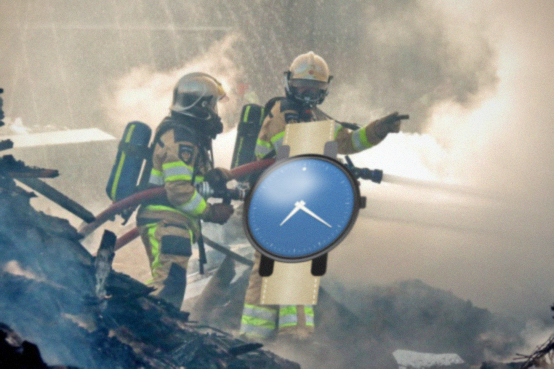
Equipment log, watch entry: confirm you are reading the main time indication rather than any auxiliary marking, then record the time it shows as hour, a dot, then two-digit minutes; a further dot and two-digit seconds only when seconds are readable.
7.21
